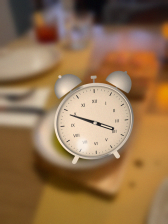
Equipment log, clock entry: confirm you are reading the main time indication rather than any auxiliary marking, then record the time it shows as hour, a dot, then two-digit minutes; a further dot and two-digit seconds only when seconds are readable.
3.49
